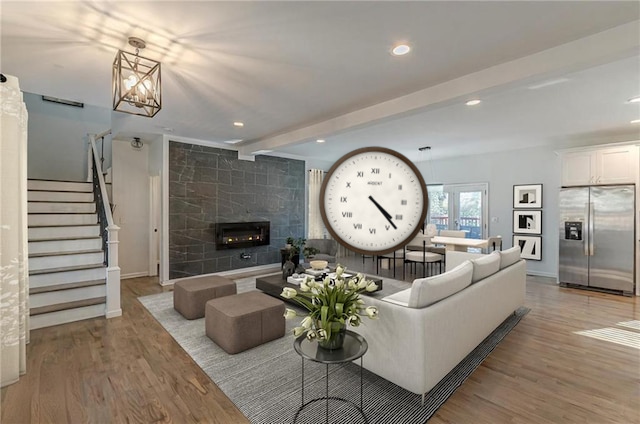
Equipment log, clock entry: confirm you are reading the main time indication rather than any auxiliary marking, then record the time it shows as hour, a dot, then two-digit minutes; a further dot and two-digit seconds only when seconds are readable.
4.23
